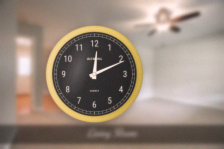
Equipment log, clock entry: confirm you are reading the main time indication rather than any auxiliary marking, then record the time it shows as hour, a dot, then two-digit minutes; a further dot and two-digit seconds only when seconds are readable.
12.11
